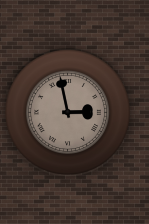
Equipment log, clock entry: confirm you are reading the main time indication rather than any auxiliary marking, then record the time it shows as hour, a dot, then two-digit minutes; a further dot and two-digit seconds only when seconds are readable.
2.58
